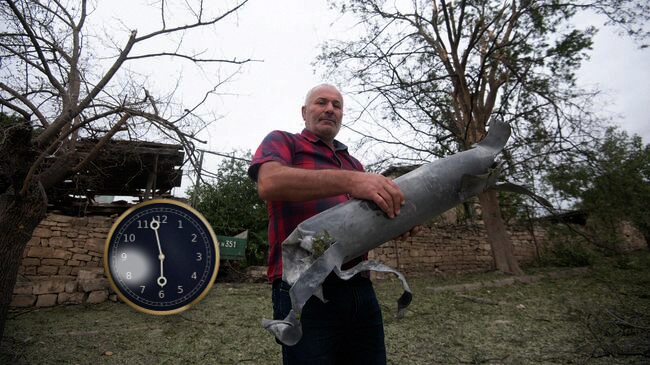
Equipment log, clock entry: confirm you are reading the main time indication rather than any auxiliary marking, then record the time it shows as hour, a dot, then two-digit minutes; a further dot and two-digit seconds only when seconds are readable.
5.58
